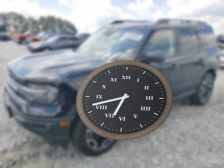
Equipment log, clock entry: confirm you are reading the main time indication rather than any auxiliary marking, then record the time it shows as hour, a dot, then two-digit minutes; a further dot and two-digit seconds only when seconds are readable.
6.42
